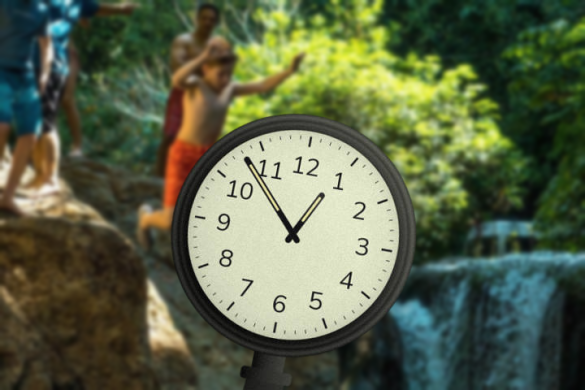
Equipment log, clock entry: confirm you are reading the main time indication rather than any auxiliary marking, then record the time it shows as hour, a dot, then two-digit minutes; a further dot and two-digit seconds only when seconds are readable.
12.53
